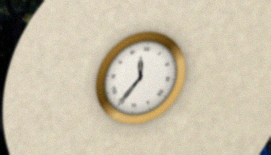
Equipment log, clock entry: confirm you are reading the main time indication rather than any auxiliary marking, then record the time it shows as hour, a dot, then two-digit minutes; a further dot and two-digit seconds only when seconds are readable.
11.35
